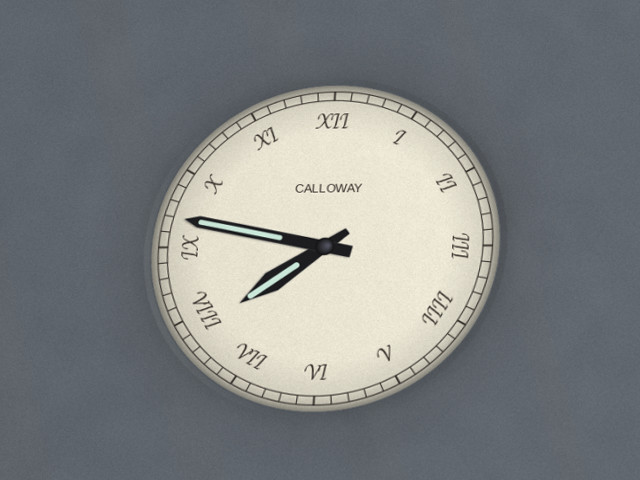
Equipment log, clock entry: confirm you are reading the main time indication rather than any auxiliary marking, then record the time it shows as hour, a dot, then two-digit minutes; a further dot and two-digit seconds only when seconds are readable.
7.47
